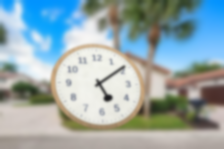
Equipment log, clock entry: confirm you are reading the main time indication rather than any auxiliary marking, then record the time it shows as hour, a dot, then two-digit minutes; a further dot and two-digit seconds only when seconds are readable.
5.09
